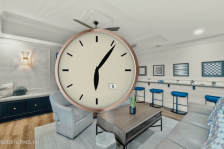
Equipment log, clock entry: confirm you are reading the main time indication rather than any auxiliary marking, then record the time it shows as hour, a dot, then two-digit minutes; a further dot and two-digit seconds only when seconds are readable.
6.06
